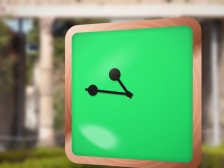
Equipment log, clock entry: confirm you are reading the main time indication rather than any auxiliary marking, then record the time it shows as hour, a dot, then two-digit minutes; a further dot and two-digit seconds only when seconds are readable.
10.46
